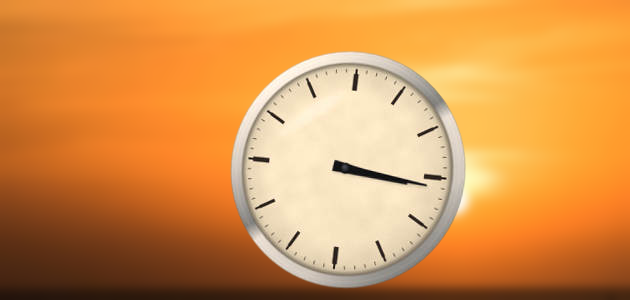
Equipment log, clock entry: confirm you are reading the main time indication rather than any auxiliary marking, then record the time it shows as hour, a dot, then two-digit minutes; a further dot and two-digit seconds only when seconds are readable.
3.16
